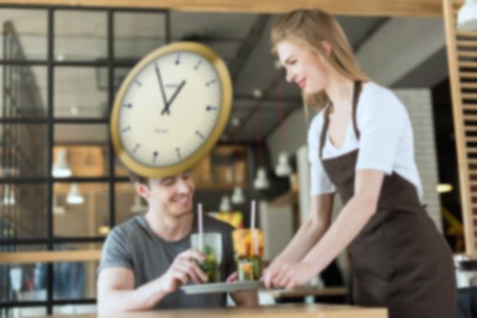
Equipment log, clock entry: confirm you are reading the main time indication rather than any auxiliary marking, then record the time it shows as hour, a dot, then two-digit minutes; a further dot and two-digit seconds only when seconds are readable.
12.55
